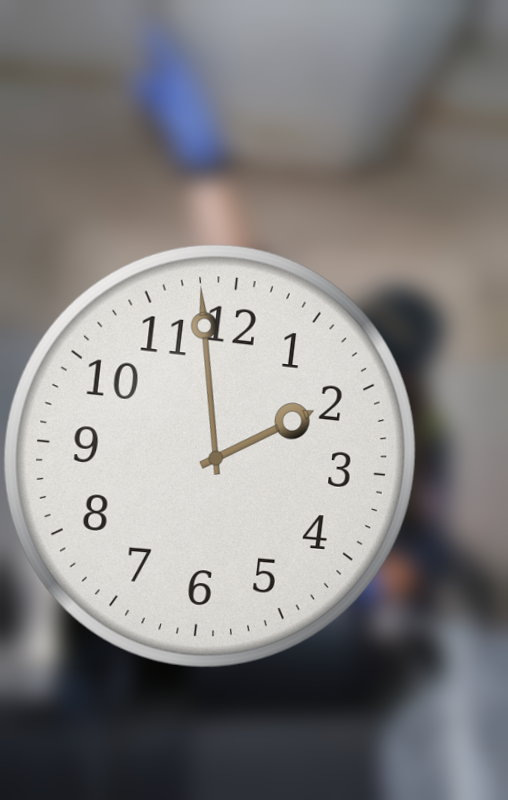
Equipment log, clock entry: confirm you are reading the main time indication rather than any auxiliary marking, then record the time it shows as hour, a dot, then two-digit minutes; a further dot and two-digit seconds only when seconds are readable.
1.58
